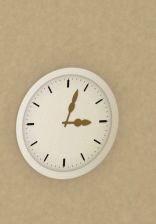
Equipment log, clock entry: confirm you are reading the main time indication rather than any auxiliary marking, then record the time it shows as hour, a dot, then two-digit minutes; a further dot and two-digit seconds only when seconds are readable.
3.03
